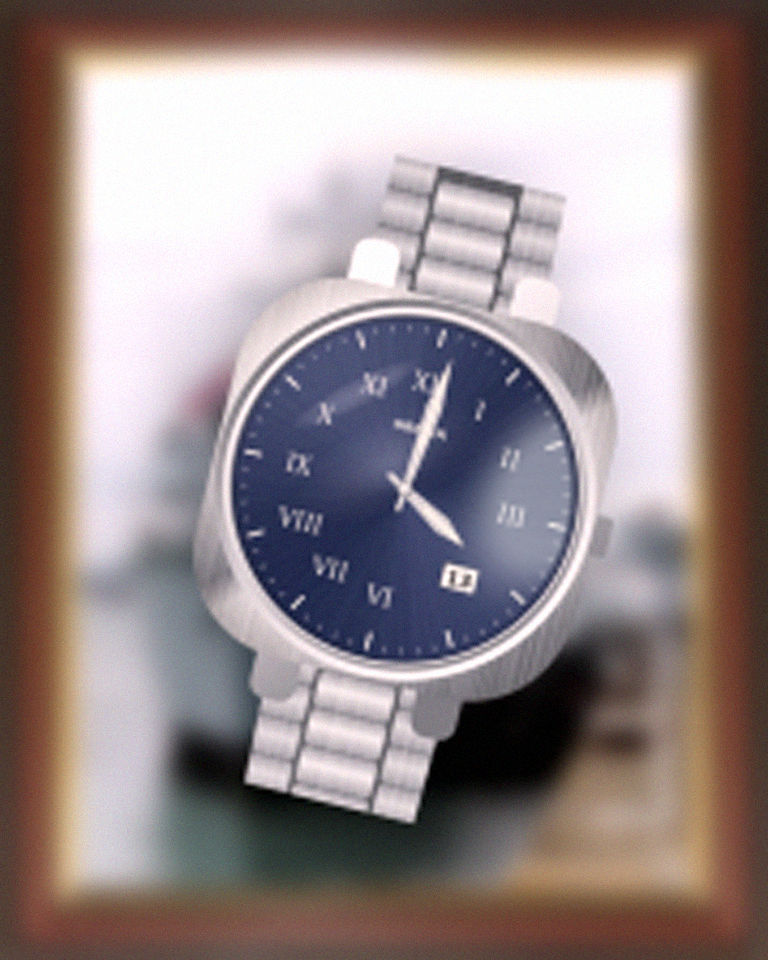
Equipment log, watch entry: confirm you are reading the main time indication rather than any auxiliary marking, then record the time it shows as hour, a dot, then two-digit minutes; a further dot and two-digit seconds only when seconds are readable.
4.01
